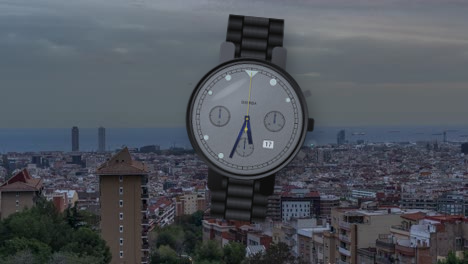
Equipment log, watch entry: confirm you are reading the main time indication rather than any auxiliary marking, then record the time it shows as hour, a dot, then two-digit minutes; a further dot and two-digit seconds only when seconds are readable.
5.33
